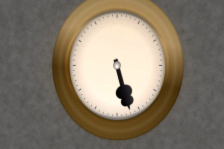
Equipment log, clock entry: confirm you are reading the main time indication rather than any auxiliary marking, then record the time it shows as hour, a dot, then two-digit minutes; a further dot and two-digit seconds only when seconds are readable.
5.27
